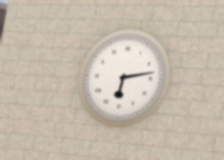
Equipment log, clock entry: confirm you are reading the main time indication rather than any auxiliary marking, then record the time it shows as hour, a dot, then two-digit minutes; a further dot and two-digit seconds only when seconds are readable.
6.13
